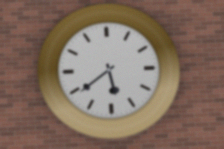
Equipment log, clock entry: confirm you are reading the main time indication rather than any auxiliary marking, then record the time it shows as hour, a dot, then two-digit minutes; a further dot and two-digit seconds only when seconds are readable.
5.39
